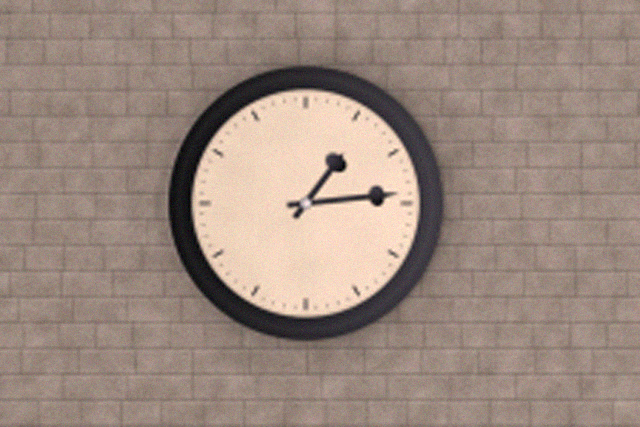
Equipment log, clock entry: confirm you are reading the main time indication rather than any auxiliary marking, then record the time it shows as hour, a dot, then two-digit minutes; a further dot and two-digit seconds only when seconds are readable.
1.14
